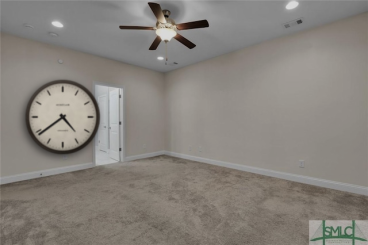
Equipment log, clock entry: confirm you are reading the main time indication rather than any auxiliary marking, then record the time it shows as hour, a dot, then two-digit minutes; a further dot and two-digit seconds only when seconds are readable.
4.39
